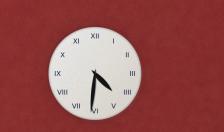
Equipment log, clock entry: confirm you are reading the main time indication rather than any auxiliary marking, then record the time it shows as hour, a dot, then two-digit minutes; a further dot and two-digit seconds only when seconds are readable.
4.31
